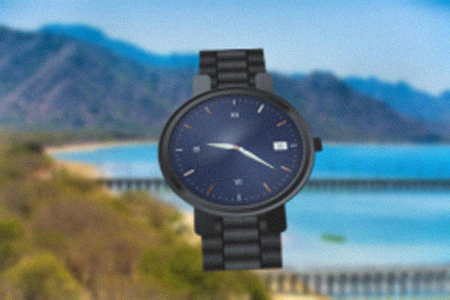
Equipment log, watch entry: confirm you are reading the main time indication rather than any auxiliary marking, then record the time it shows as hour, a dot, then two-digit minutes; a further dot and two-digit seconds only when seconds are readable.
9.21
